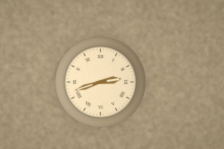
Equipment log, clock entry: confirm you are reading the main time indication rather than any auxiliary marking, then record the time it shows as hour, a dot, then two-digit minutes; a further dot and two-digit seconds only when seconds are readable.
2.42
